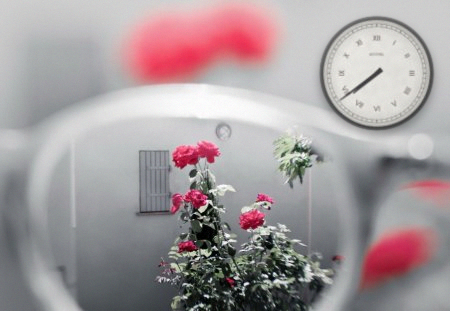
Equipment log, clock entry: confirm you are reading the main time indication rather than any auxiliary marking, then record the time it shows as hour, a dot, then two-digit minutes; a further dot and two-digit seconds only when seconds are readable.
7.39
